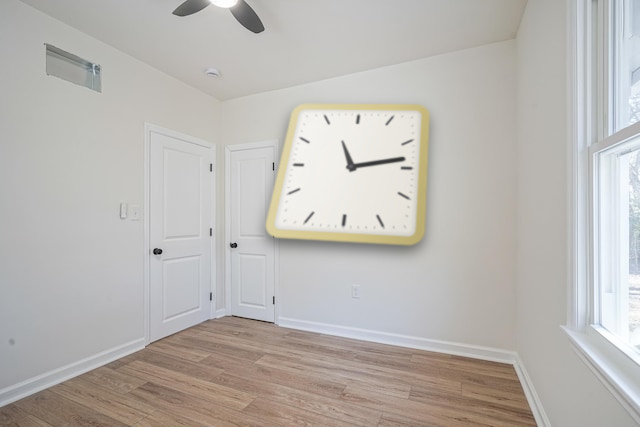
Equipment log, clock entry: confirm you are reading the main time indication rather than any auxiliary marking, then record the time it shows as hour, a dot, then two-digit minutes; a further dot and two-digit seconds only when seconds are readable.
11.13
